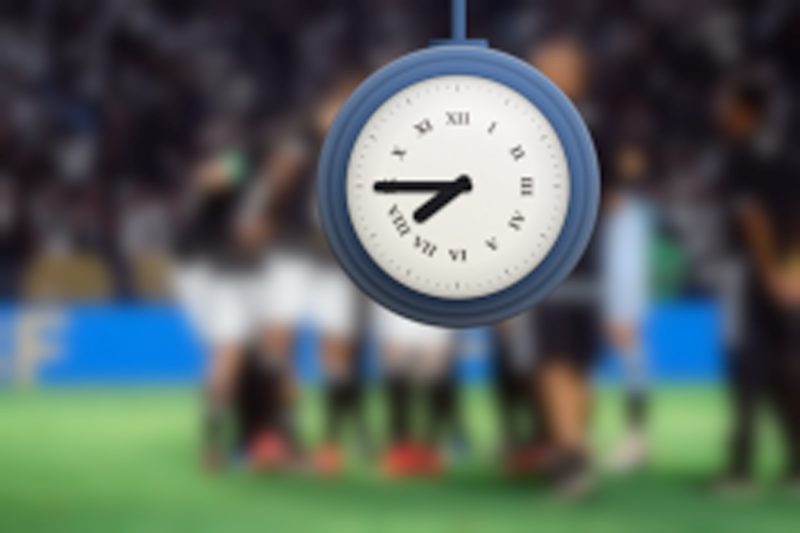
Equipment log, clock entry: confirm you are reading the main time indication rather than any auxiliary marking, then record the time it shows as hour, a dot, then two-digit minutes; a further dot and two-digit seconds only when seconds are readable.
7.45
